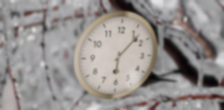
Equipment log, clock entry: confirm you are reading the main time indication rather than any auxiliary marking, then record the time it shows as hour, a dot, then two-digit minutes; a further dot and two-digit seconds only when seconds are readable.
6.07
